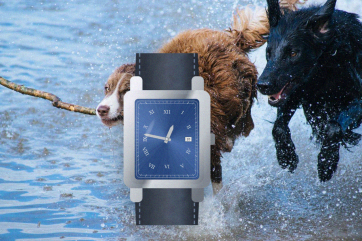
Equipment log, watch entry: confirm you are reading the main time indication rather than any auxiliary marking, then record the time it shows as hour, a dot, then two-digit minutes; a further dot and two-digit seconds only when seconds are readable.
12.47
